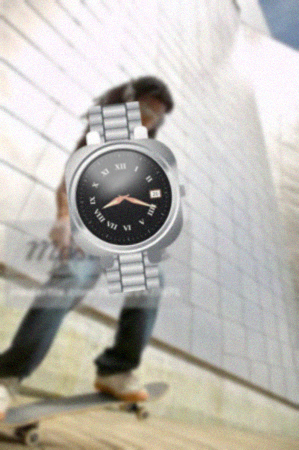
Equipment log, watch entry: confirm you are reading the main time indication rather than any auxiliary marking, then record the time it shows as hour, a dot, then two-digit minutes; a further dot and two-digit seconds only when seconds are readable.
8.19
